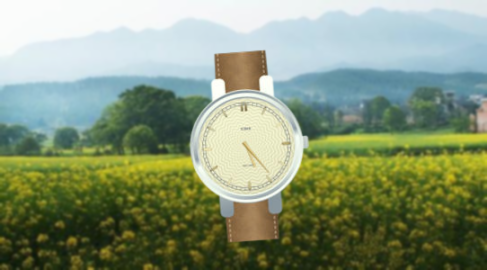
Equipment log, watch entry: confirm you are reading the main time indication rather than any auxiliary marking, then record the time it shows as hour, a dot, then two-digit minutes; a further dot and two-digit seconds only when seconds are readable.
5.24
